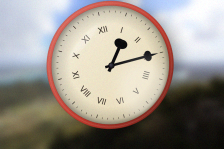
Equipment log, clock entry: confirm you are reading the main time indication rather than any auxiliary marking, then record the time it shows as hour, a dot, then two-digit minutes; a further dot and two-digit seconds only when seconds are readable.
1.15
